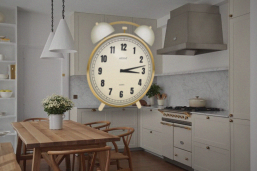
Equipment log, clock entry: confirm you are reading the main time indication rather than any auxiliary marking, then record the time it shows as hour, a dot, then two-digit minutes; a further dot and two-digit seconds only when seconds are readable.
3.13
